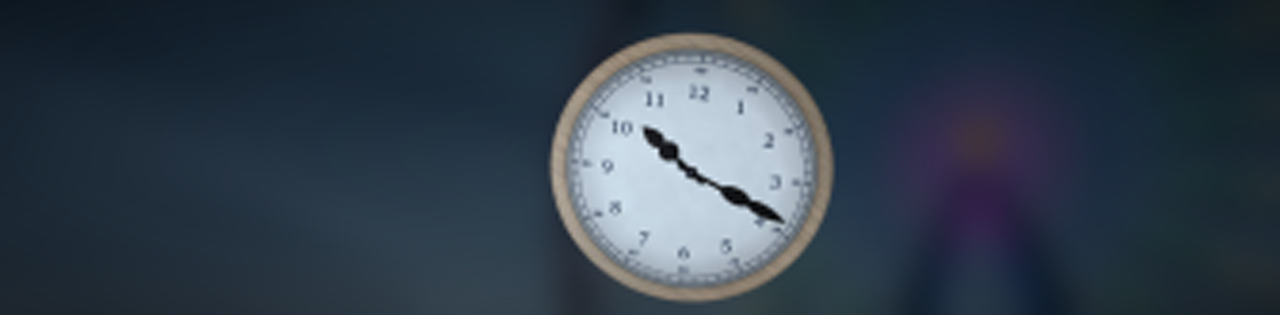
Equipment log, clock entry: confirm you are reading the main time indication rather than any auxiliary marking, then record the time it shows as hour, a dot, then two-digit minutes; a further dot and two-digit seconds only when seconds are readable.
10.19
